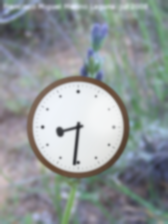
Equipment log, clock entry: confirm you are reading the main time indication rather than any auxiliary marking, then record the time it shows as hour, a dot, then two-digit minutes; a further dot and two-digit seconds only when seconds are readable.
8.31
